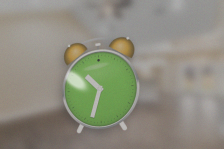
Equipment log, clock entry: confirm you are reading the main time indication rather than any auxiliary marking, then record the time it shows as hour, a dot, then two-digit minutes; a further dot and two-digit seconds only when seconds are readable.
10.33
